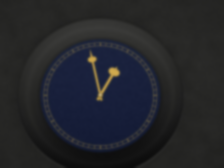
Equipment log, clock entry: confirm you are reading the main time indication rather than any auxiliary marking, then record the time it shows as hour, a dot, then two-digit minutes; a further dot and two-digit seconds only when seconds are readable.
12.58
